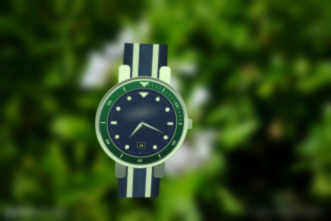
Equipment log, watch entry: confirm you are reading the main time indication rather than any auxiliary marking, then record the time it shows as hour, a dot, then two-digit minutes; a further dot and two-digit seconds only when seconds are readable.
7.19
